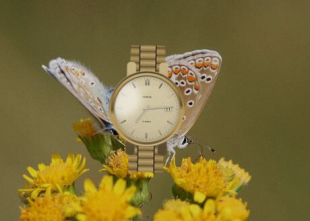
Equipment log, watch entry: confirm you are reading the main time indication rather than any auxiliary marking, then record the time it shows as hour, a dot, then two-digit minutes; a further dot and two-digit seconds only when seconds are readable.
7.14
